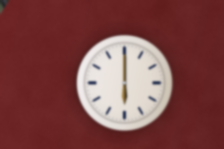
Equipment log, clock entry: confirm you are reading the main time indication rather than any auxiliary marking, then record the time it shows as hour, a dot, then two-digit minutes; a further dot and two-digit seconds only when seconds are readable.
6.00
